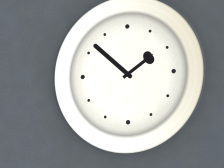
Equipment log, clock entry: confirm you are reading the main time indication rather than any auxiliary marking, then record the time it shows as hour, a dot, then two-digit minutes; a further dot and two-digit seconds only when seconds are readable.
1.52
